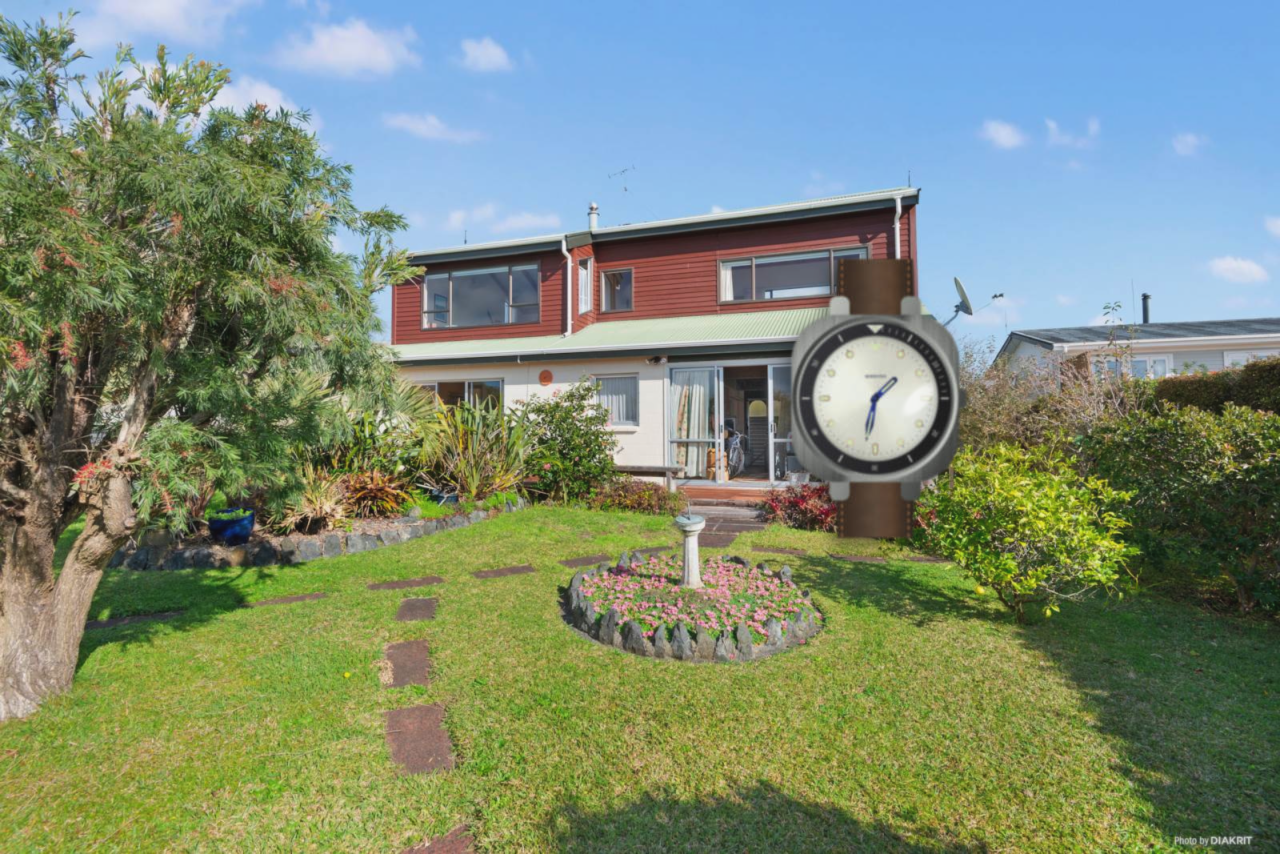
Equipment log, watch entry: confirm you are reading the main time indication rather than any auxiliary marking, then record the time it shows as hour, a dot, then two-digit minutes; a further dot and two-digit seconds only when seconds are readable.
1.32
